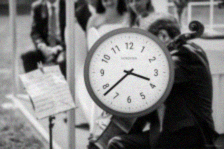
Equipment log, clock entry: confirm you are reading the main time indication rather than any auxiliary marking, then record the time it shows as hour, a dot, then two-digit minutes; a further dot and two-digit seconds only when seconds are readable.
3.38
